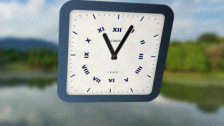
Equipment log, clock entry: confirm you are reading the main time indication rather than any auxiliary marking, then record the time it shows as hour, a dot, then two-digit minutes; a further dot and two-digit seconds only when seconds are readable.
11.04
